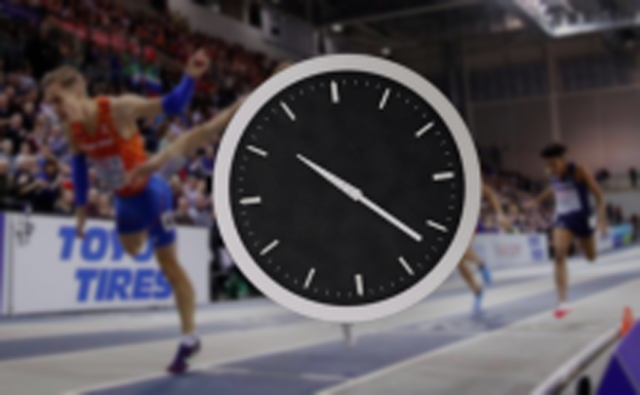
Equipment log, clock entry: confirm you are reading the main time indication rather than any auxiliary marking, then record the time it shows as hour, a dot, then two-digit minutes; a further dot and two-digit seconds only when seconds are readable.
10.22
